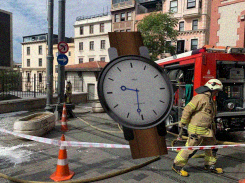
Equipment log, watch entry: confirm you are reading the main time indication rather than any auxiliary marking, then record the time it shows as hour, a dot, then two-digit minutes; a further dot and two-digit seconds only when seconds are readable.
9.31
